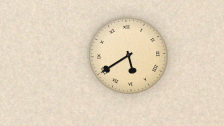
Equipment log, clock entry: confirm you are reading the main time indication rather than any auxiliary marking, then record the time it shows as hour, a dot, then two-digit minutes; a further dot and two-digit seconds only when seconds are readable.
5.40
